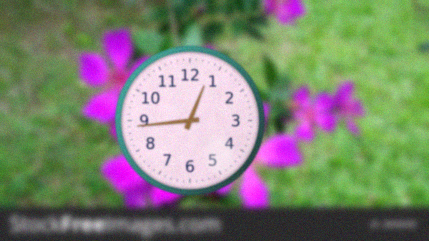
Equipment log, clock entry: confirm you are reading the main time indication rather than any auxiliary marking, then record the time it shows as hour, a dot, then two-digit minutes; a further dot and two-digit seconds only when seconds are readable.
12.44
